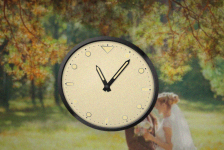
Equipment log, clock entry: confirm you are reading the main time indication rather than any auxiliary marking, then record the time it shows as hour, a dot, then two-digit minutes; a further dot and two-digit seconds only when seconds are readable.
11.06
